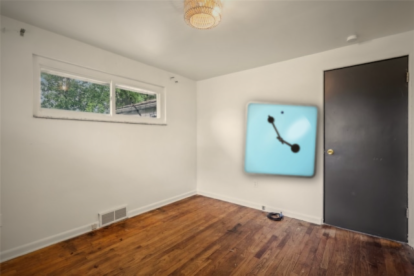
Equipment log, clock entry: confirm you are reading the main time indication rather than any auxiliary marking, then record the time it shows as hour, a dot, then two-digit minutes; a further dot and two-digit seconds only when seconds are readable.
3.55
